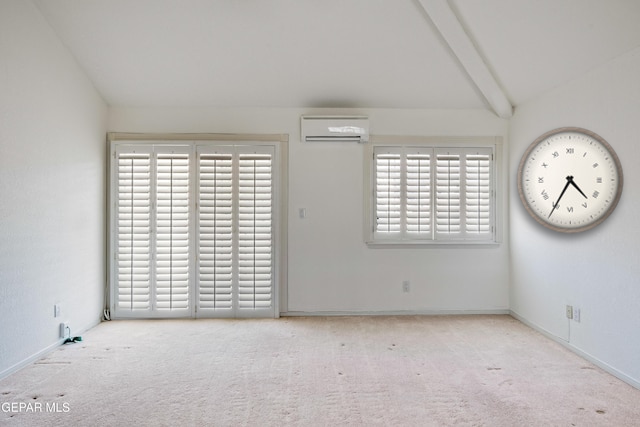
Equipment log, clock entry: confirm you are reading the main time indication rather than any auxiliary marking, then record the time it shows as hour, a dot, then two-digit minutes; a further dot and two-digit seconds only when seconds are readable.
4.35
